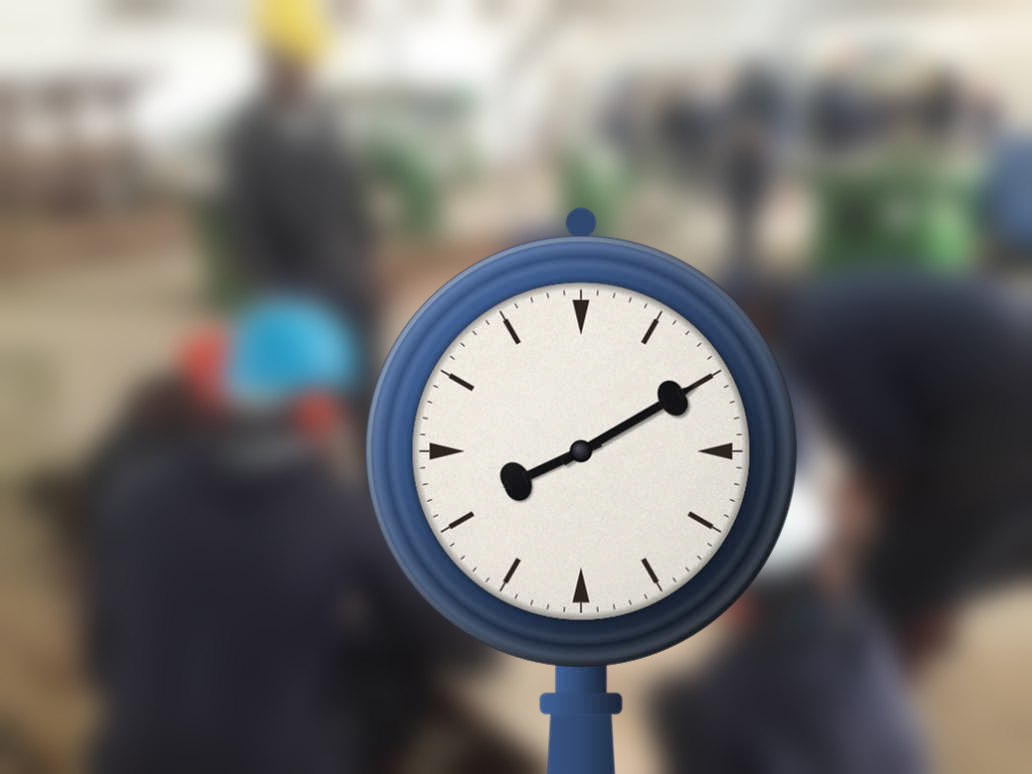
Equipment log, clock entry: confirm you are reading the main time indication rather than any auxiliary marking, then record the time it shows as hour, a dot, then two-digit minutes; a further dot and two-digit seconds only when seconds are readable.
8.10
